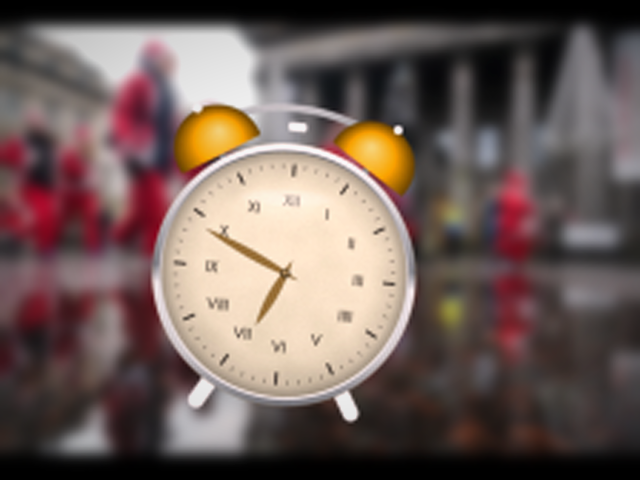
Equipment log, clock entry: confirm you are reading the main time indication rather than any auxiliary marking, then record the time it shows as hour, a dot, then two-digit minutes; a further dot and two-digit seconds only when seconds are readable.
6.49
